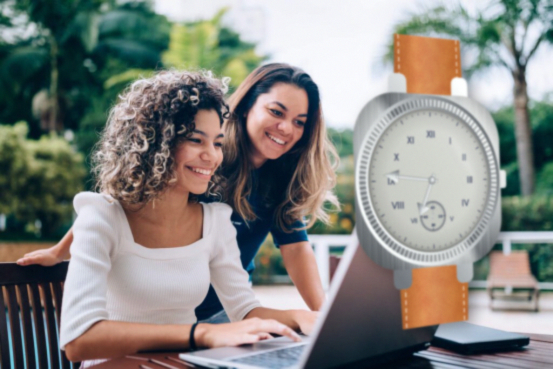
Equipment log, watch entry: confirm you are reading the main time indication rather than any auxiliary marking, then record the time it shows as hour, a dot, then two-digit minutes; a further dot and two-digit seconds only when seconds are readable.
6.46
